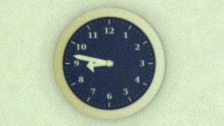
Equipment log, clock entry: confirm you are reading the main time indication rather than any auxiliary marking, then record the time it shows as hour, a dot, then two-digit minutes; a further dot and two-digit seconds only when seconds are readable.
8.47
